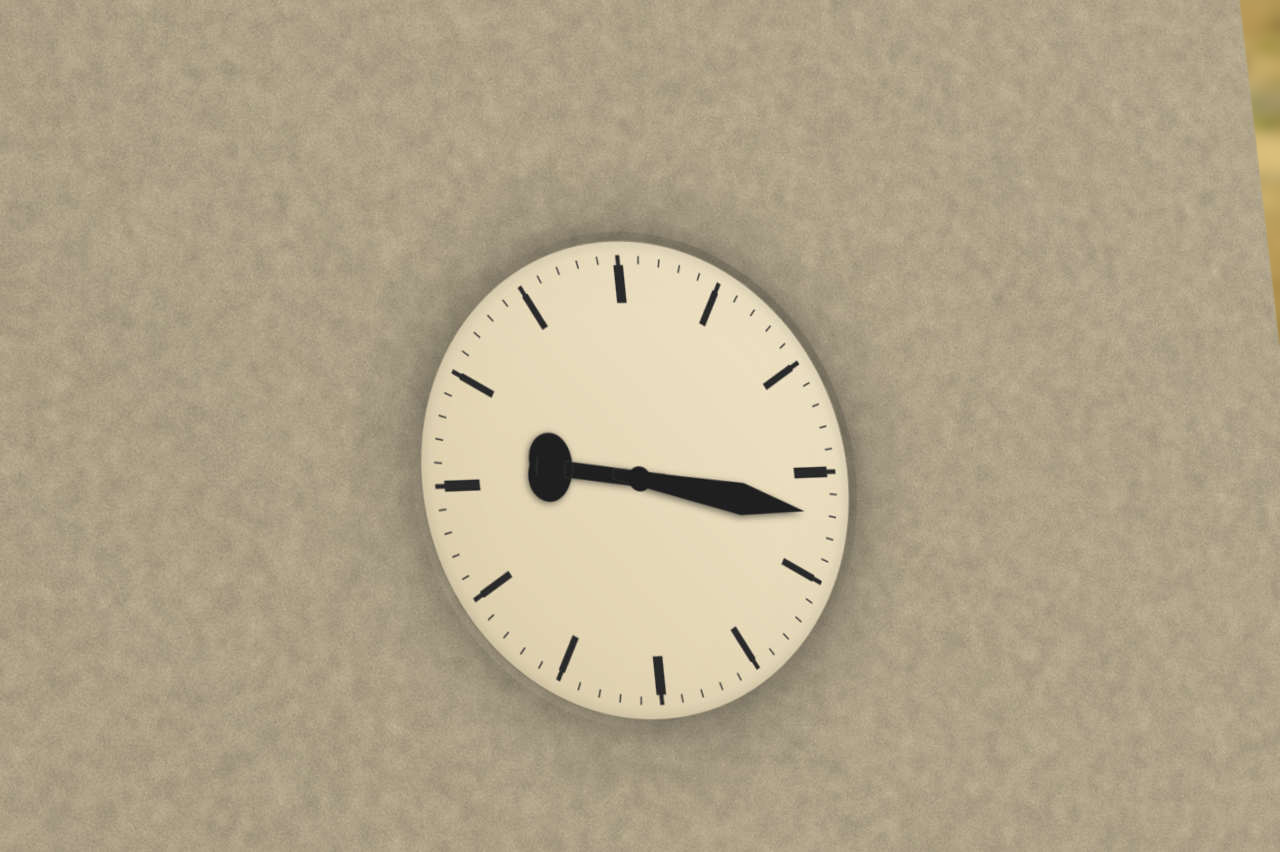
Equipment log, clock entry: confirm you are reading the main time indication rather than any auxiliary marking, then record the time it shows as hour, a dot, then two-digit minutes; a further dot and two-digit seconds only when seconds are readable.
9.17
